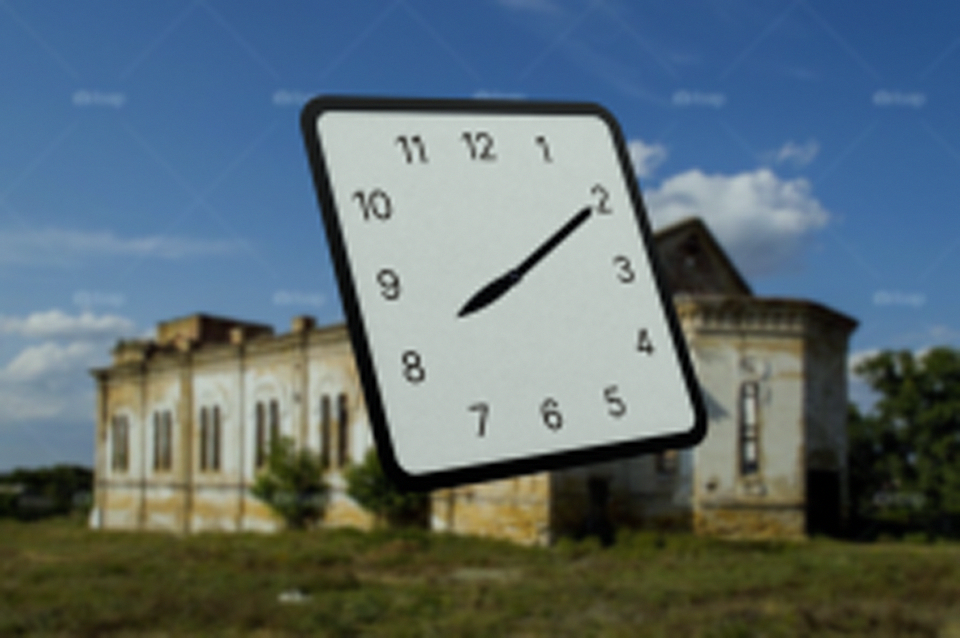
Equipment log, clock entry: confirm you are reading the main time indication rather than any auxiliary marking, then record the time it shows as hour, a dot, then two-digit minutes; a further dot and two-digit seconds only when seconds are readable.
8.10
